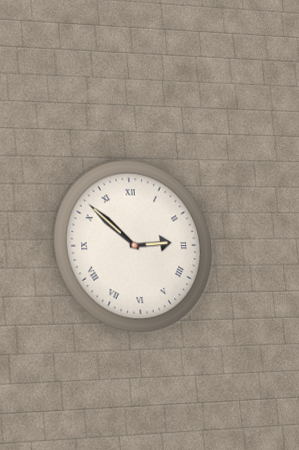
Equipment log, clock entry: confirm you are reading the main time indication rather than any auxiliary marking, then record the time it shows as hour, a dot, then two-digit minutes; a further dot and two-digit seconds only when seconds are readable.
2.52
